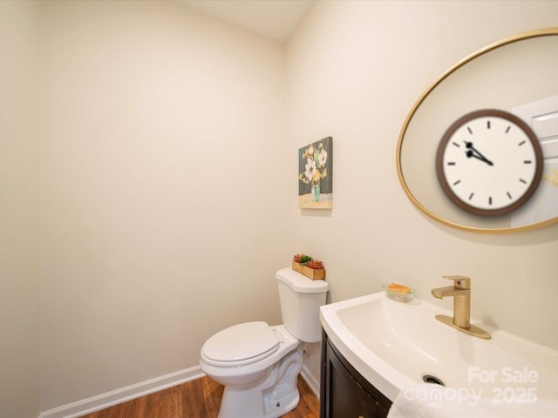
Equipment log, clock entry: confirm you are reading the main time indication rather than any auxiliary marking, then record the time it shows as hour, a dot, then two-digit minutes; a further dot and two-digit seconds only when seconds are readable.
9.52
